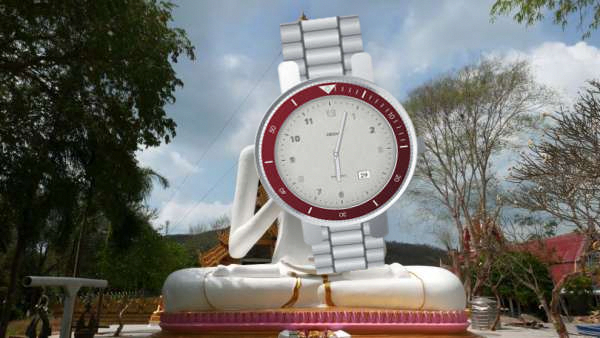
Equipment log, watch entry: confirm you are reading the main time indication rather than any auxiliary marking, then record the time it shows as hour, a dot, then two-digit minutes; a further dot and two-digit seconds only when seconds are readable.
6.03
